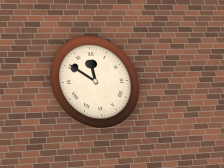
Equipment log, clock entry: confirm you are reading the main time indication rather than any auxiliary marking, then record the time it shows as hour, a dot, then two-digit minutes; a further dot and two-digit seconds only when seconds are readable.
11.51
